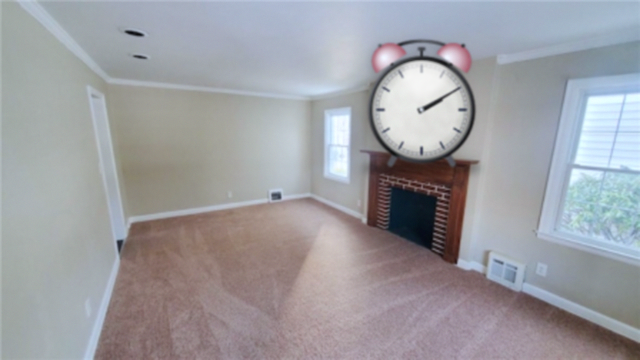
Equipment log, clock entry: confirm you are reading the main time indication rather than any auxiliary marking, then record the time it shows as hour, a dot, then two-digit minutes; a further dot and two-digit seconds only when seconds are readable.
2.10
